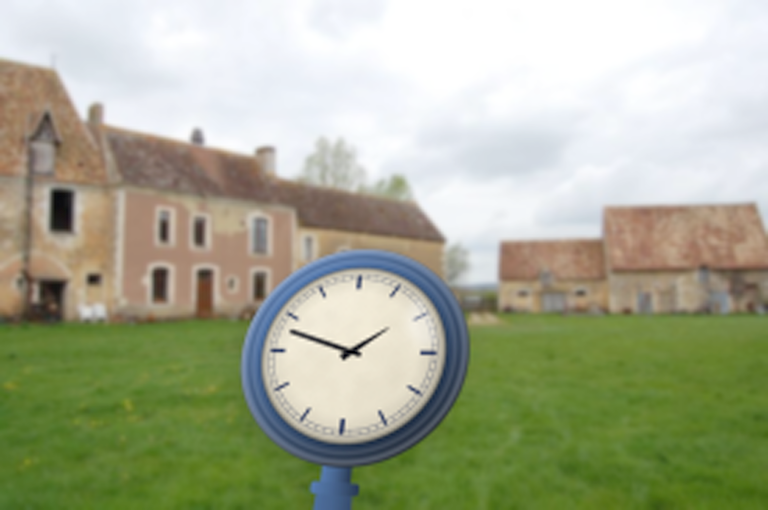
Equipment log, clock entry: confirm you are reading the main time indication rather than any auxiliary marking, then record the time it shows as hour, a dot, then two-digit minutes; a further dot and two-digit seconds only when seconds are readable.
1.48
